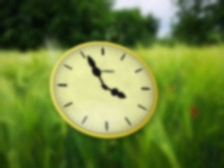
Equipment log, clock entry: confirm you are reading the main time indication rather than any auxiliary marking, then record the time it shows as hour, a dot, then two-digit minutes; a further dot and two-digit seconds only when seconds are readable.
3.56
